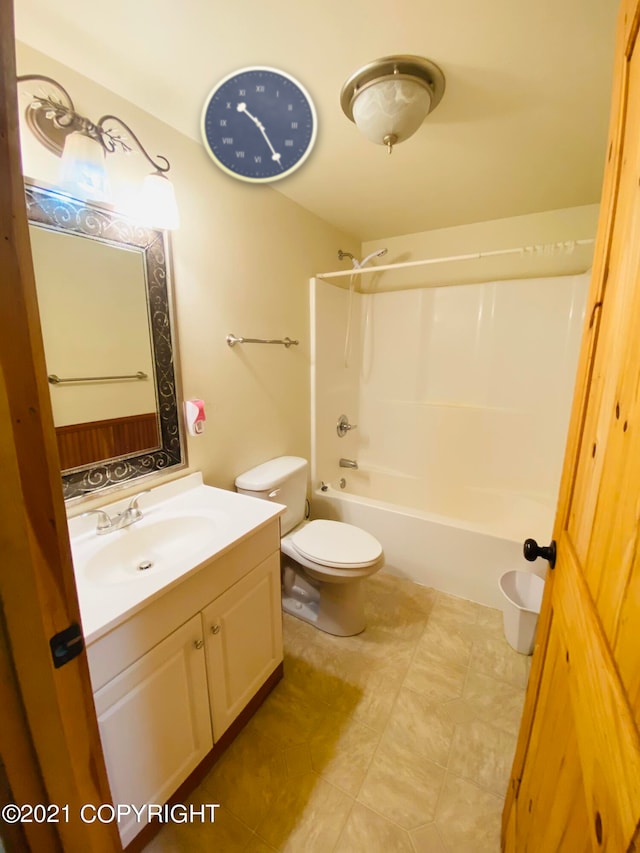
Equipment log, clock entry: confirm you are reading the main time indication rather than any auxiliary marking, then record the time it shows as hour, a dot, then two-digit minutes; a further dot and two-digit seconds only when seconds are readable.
10.25
